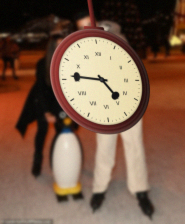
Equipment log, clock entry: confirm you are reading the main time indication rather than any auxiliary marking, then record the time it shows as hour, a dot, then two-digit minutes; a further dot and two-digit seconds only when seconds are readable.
4.46
